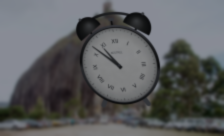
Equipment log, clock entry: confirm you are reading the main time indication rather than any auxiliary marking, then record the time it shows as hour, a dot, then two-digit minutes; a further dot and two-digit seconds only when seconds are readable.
10.52
